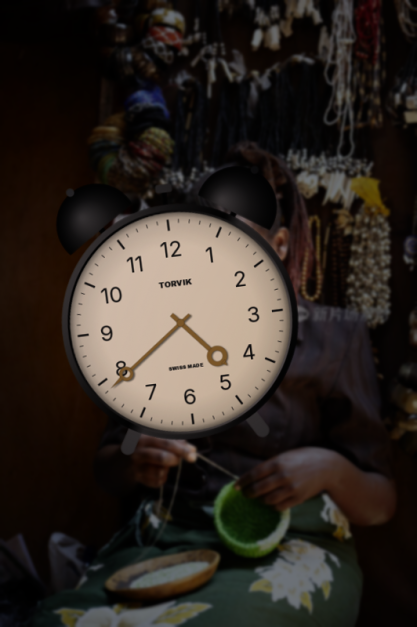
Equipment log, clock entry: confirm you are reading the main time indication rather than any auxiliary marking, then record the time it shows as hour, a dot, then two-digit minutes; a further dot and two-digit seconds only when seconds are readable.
4.39
